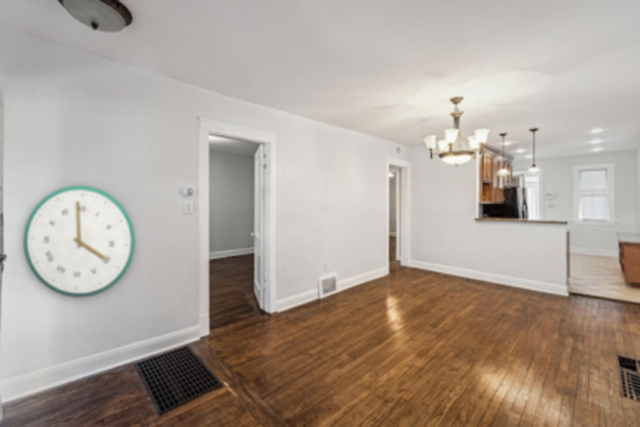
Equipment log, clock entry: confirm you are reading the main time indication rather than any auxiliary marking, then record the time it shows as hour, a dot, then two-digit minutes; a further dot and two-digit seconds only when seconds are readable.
3.59
